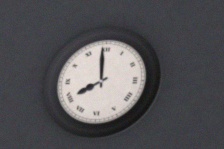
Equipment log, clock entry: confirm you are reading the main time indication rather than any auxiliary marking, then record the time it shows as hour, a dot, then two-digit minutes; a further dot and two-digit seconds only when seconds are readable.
7.59
